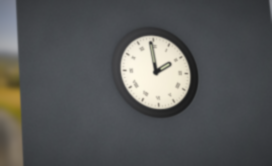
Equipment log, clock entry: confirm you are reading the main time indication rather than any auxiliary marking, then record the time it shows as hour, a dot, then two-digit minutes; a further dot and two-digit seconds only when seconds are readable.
1.59
